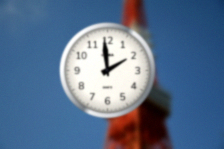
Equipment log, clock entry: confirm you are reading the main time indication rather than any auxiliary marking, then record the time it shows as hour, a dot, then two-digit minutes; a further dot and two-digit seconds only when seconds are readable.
1.59
